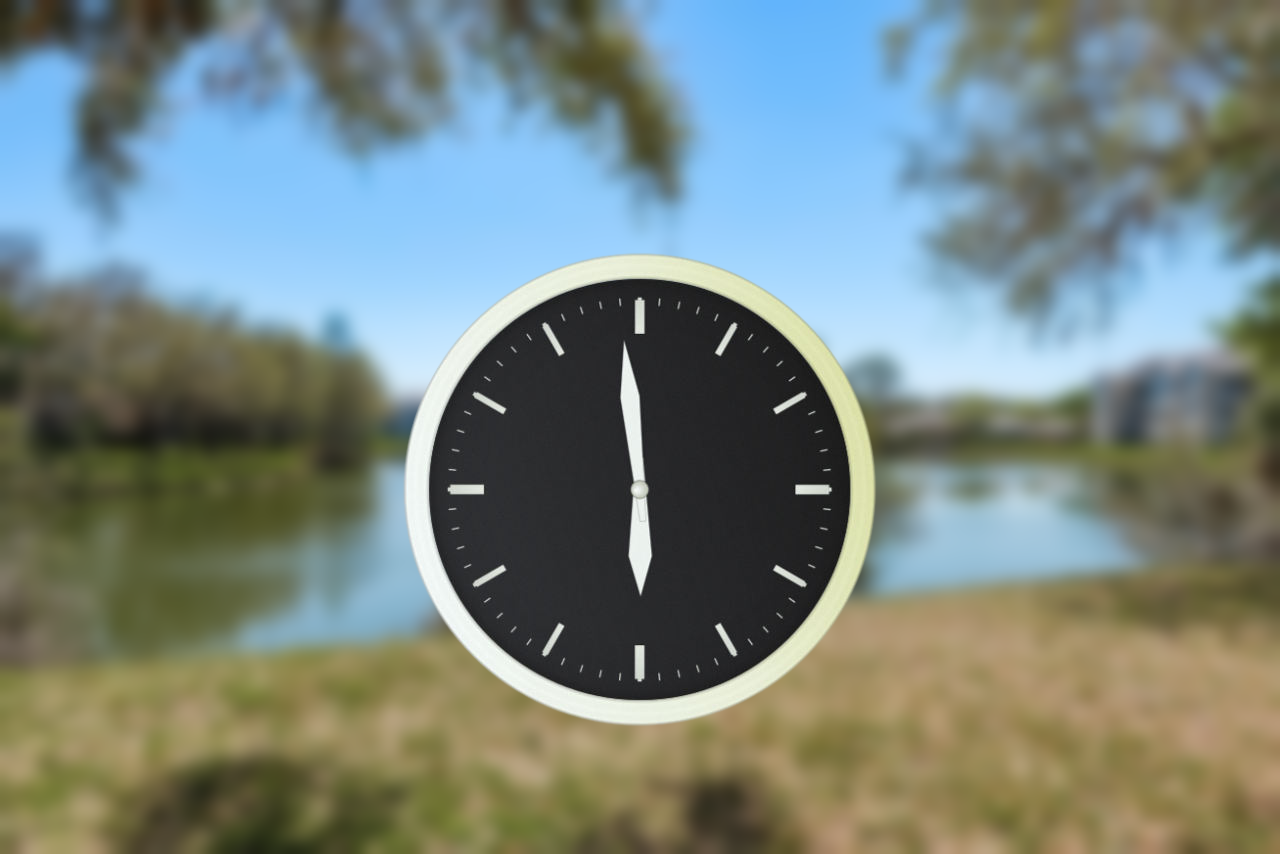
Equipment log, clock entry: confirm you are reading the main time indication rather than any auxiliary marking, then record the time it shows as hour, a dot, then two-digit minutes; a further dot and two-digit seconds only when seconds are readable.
5.59
